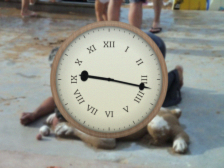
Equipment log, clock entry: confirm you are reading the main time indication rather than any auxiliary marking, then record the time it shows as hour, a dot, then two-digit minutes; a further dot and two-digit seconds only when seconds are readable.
9.17
